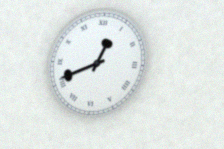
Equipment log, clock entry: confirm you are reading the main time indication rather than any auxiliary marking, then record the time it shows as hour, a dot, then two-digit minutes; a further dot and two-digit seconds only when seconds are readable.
12.41
